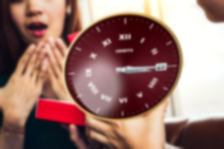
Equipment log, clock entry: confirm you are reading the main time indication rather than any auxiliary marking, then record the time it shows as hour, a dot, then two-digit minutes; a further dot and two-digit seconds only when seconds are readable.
3.15
